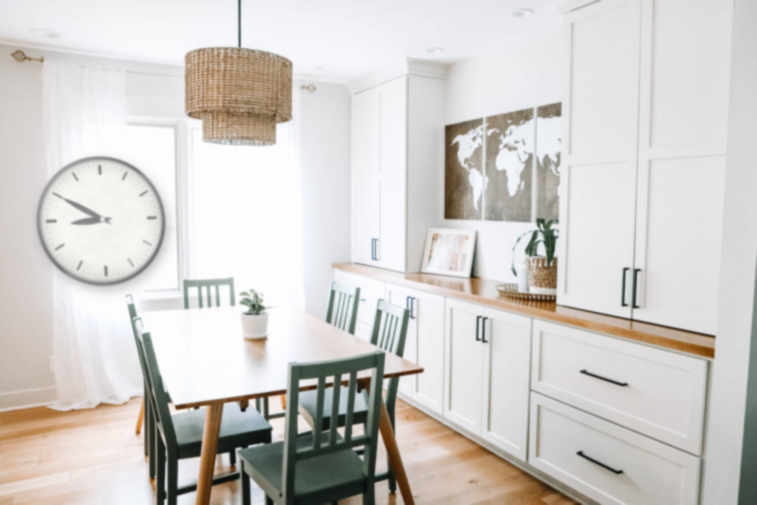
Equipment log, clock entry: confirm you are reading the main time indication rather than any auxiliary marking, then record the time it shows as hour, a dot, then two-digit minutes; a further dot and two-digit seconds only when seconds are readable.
8.50
